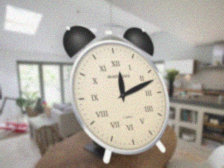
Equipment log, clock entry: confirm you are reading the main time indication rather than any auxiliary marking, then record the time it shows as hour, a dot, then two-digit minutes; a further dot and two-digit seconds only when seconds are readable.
12.12
